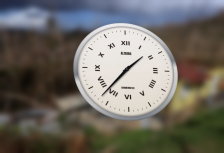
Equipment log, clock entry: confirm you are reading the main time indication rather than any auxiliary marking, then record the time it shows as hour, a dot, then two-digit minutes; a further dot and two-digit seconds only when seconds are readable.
1.37
